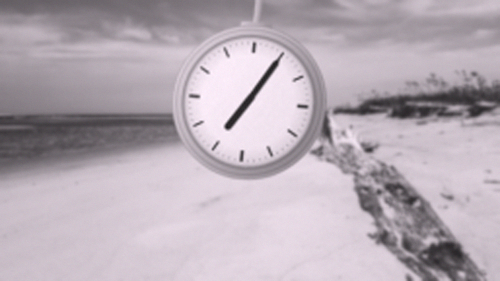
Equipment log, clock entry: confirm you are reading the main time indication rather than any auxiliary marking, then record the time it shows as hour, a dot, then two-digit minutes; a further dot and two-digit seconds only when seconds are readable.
7.05
